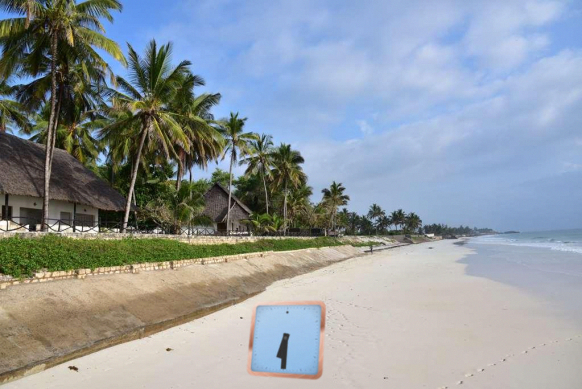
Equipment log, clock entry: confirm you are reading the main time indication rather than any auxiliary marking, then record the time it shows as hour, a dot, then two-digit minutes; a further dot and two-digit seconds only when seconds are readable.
6.30
